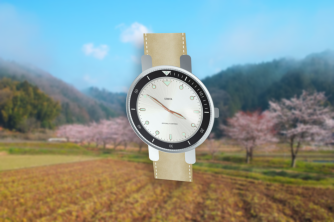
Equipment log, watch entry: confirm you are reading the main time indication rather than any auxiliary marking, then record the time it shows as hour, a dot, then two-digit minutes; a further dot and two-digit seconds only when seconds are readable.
3.51
